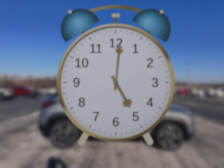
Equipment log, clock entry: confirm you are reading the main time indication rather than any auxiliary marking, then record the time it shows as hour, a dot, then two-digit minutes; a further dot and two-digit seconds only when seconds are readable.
5.01
